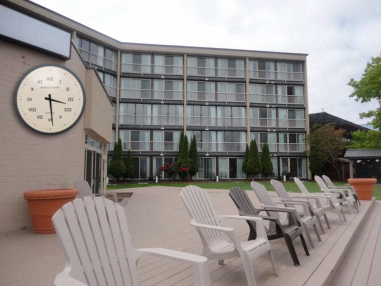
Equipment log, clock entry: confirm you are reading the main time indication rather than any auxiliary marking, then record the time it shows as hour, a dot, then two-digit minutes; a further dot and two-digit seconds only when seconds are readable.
3.29
